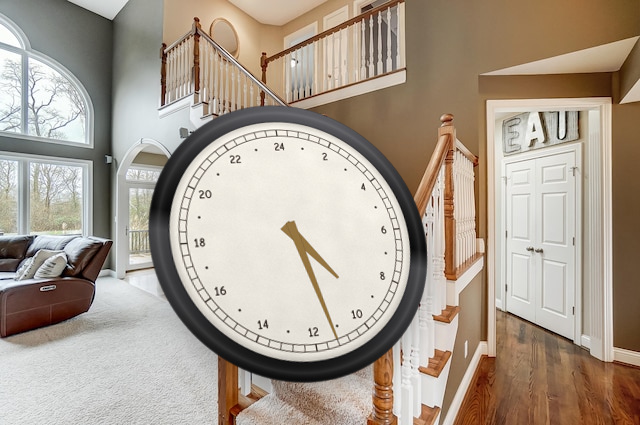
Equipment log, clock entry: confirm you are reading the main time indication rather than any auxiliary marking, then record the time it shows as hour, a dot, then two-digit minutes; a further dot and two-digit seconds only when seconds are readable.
9.28
